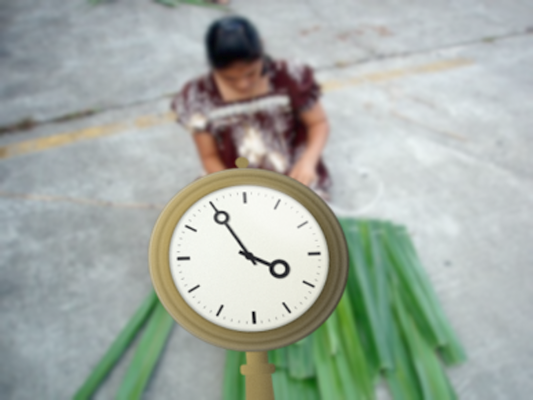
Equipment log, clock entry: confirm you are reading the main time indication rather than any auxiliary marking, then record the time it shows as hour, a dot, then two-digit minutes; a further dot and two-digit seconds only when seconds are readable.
3.55
